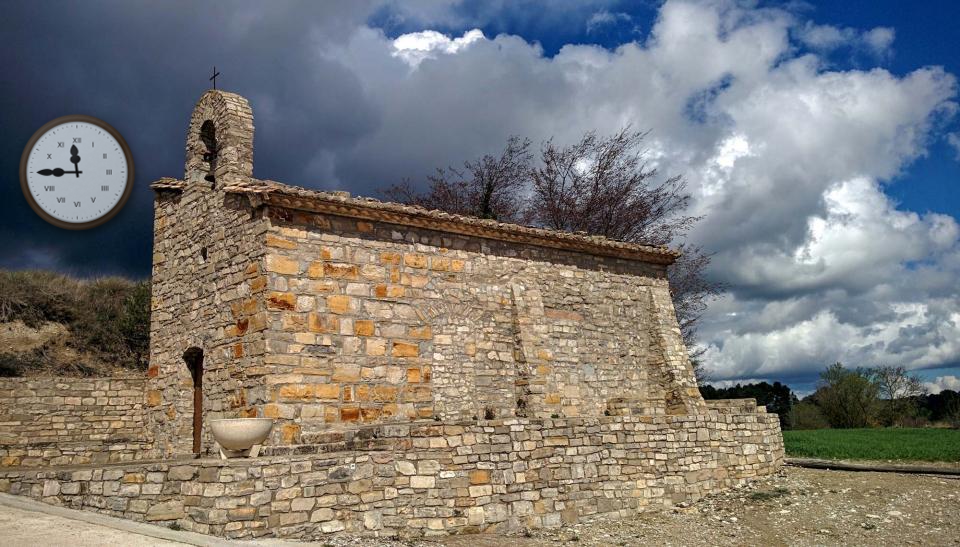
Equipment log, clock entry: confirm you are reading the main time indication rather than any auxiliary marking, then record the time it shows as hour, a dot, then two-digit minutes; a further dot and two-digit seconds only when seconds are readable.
11.45
